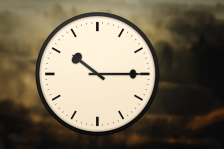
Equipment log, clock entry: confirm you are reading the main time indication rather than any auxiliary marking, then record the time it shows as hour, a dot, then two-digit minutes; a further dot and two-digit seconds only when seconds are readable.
10.15
